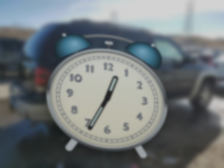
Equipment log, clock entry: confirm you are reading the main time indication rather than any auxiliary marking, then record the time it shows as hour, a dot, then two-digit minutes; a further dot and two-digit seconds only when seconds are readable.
12.34
